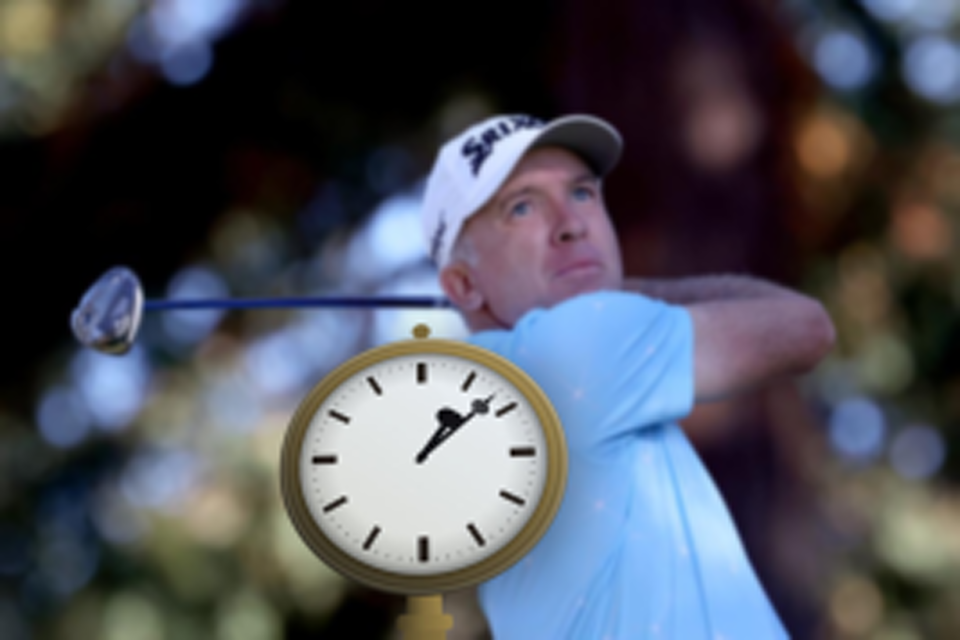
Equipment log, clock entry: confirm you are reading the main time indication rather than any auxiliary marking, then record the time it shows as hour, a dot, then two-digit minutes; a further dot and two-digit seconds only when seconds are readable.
1.08
